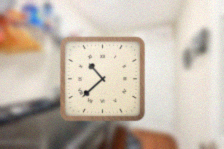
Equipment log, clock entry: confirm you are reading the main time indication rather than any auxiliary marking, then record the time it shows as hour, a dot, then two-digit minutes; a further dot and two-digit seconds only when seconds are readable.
10.38
